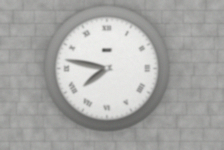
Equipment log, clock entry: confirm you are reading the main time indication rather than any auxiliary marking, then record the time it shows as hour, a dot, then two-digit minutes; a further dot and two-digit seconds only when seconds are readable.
7.47
